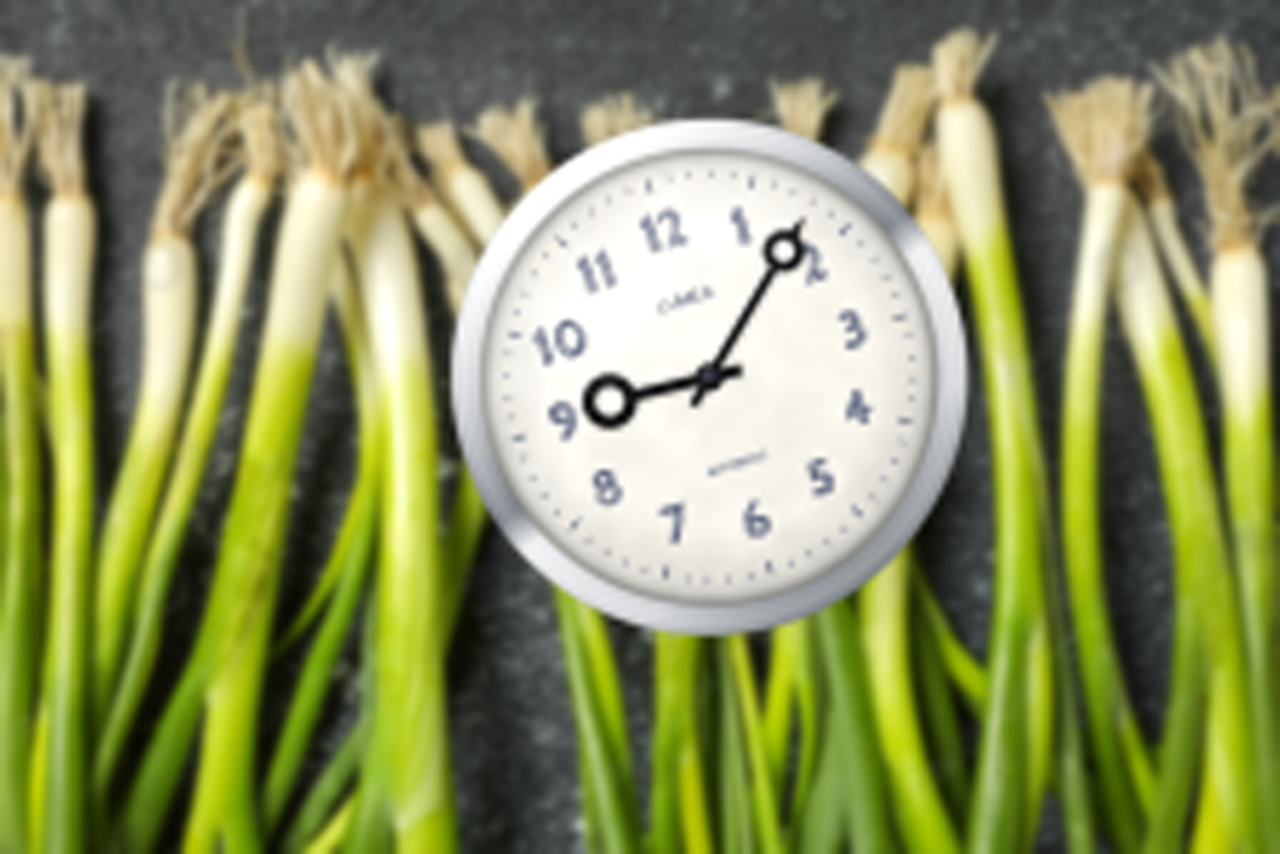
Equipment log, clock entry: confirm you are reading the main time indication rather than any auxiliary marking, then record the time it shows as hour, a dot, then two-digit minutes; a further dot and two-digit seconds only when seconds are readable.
9.08
